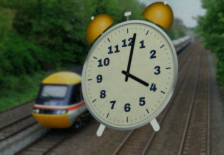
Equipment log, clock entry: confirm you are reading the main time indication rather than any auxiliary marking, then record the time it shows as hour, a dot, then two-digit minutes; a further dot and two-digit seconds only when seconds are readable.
4.02
